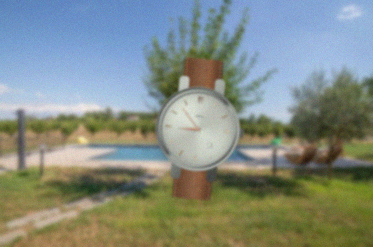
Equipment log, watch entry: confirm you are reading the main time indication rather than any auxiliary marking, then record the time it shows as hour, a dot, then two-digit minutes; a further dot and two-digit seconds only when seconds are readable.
8.53
